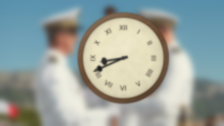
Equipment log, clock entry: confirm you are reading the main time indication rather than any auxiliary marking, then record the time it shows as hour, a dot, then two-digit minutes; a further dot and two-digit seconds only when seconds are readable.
8.41
